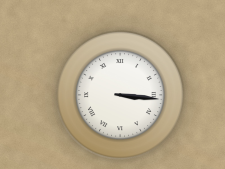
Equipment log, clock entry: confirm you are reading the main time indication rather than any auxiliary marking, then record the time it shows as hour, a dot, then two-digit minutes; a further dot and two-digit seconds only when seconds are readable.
3.16
